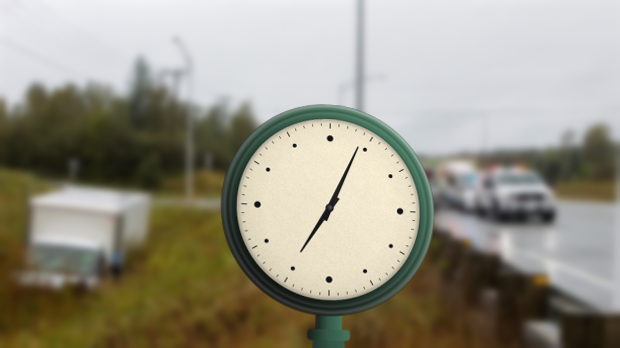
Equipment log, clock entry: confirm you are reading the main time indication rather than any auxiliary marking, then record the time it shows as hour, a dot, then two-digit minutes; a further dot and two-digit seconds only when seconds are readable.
7.04
